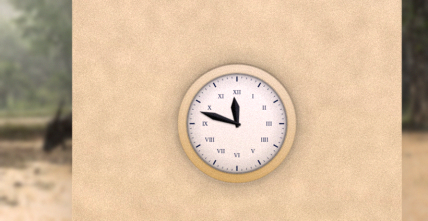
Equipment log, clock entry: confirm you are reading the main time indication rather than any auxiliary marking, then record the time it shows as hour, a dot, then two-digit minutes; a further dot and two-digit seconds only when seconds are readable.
11.48
